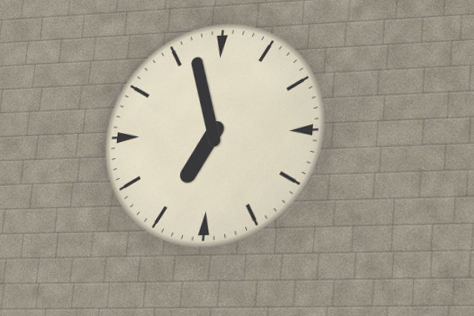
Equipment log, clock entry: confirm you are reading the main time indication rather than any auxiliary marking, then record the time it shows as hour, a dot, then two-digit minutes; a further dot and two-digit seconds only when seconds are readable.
6.57
